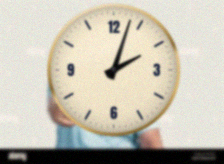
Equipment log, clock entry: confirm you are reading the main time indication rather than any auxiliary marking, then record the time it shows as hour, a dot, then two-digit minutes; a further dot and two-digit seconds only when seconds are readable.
2.03
